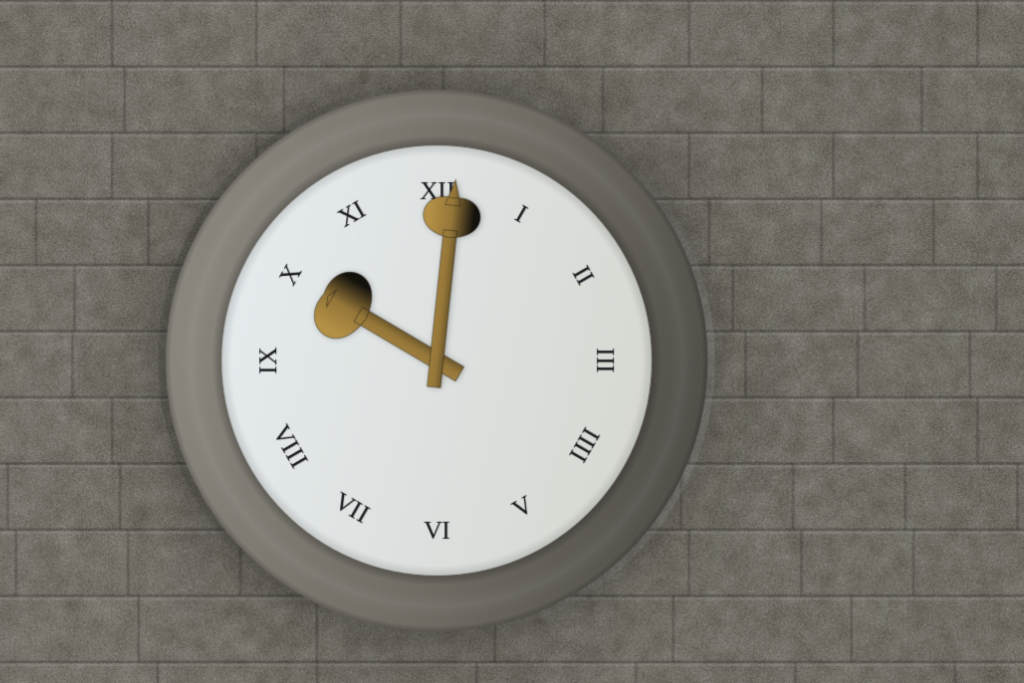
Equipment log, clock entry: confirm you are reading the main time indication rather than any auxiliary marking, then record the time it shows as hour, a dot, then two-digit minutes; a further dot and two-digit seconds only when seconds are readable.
10.01
